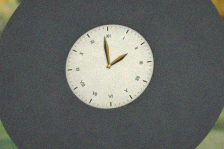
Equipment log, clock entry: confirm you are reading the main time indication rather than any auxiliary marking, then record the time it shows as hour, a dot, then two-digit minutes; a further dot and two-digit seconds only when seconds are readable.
1.59
